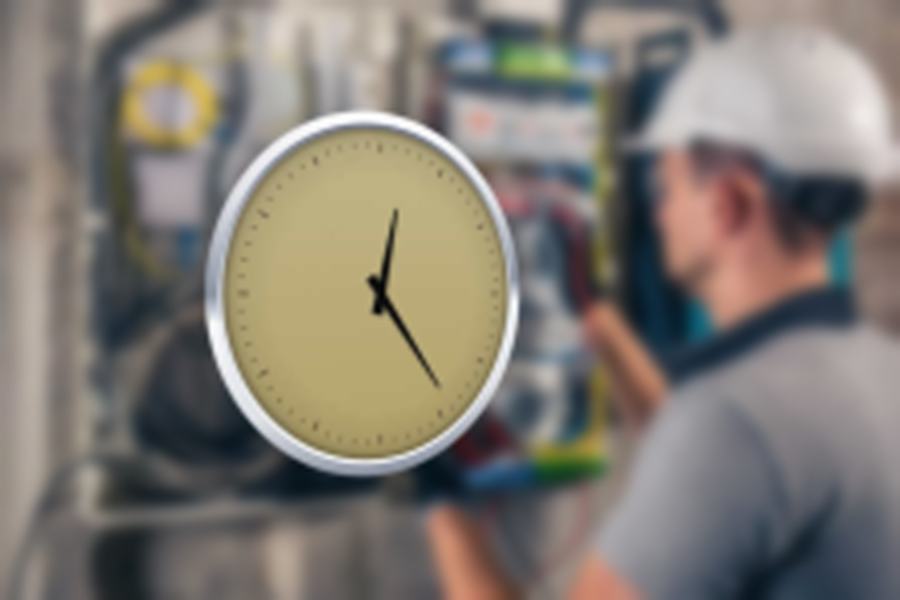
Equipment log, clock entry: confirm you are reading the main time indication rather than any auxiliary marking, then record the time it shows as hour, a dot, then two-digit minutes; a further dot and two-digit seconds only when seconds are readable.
12.24
